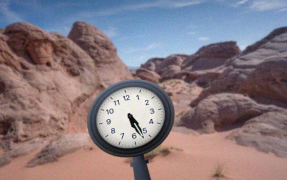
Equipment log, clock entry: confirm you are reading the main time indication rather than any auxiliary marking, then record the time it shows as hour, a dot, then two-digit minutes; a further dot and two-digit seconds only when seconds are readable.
5.27
